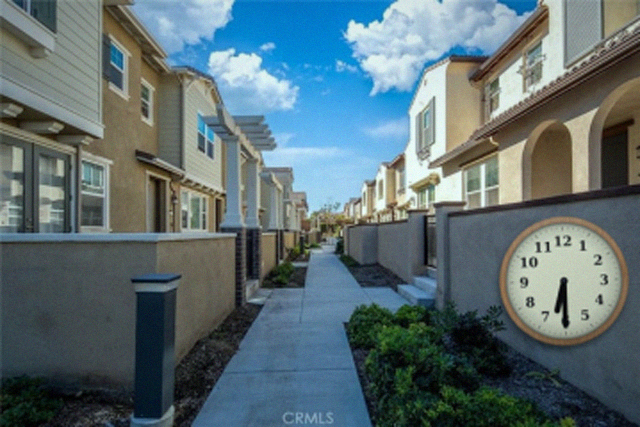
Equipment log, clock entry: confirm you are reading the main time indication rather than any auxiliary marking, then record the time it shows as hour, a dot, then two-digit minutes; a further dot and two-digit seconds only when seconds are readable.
6.30
